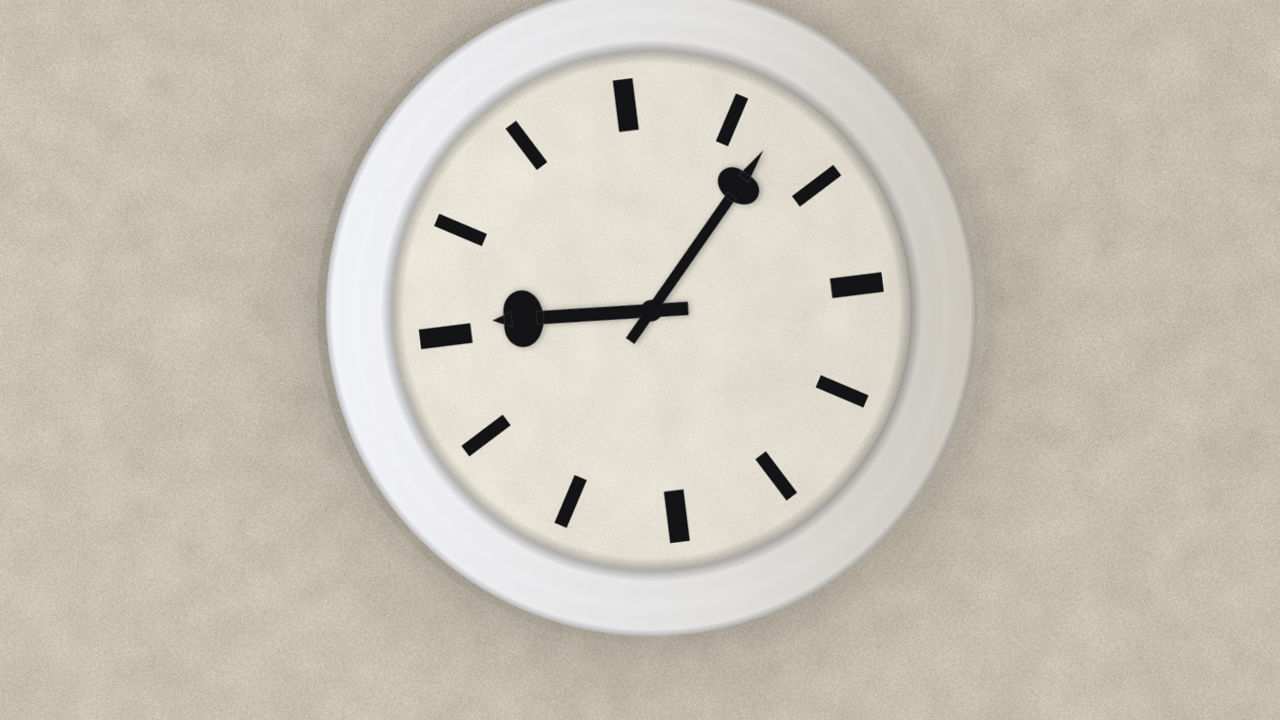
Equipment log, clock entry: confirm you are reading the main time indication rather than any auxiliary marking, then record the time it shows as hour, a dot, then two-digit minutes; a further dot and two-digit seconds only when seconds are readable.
9.07
